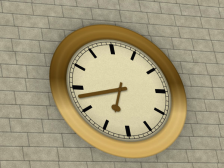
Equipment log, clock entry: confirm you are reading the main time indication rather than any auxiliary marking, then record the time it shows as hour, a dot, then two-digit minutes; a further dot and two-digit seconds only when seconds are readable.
6.43
